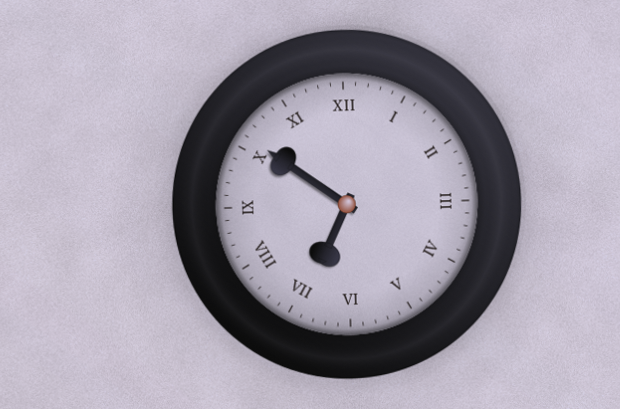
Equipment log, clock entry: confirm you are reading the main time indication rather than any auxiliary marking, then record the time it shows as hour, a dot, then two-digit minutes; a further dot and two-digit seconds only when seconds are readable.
6.51
